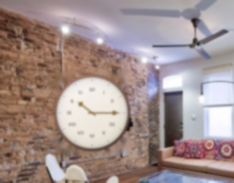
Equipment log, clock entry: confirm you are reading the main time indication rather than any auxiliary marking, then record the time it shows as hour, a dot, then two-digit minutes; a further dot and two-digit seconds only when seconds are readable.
10.15
